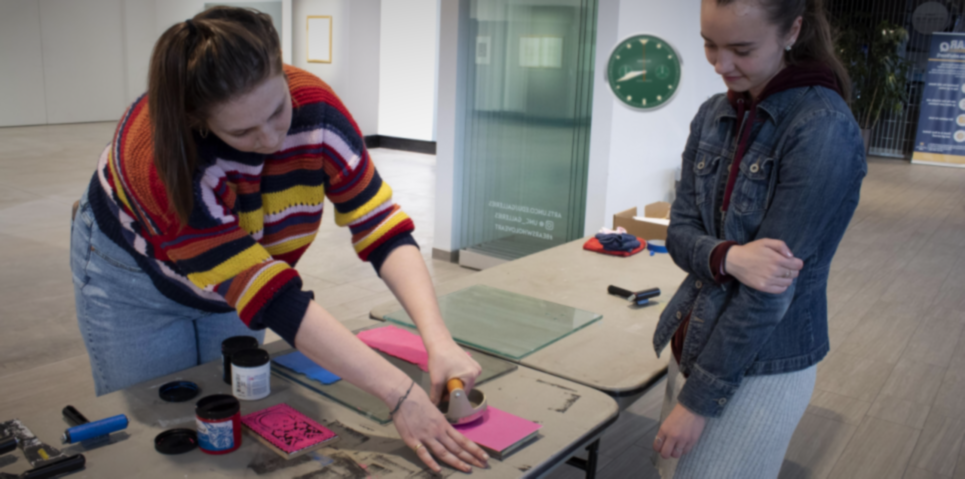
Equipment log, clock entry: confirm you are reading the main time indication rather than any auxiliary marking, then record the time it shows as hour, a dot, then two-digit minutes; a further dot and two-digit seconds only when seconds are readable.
8.42
